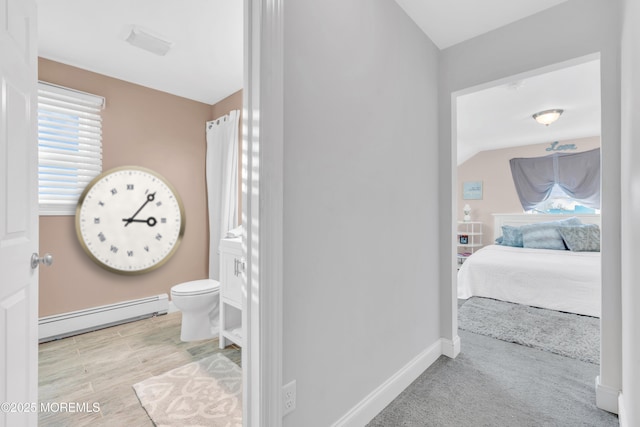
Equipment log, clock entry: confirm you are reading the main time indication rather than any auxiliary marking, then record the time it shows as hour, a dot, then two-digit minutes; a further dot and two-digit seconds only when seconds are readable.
3.07
